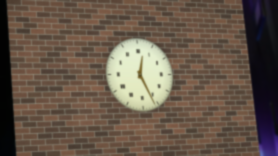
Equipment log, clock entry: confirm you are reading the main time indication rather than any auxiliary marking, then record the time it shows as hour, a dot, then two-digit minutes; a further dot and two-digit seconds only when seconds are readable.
12.26
